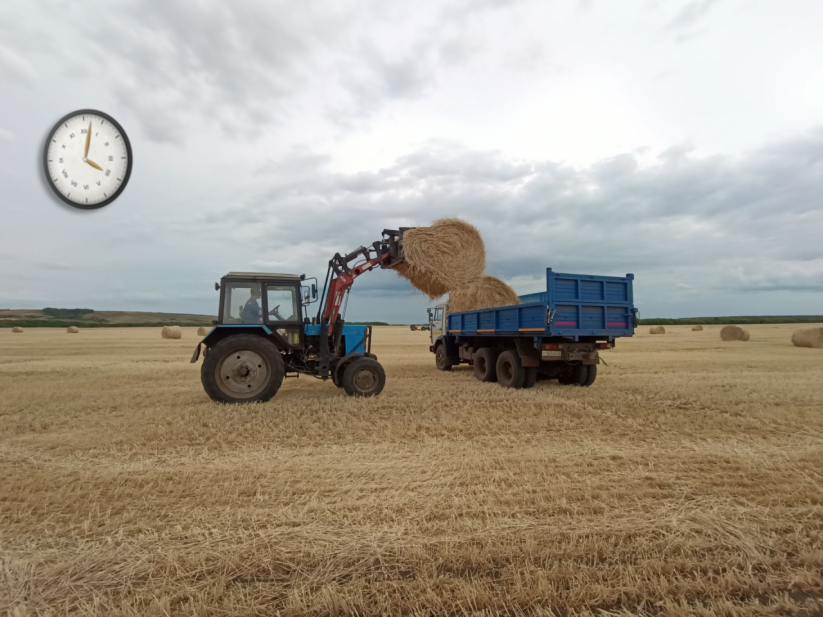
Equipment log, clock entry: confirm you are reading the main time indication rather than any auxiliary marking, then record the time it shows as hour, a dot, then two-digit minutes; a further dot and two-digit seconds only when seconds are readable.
4.02
